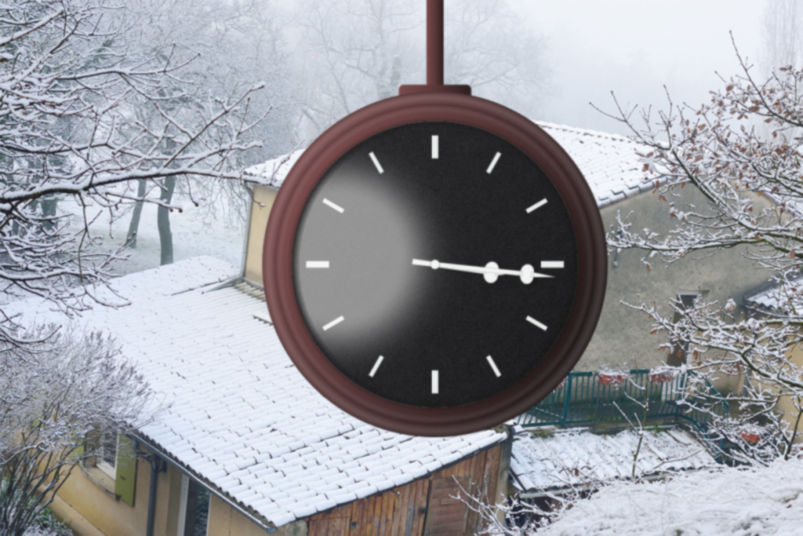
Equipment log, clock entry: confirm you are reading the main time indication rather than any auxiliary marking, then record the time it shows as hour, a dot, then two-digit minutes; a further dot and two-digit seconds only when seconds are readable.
3.16
